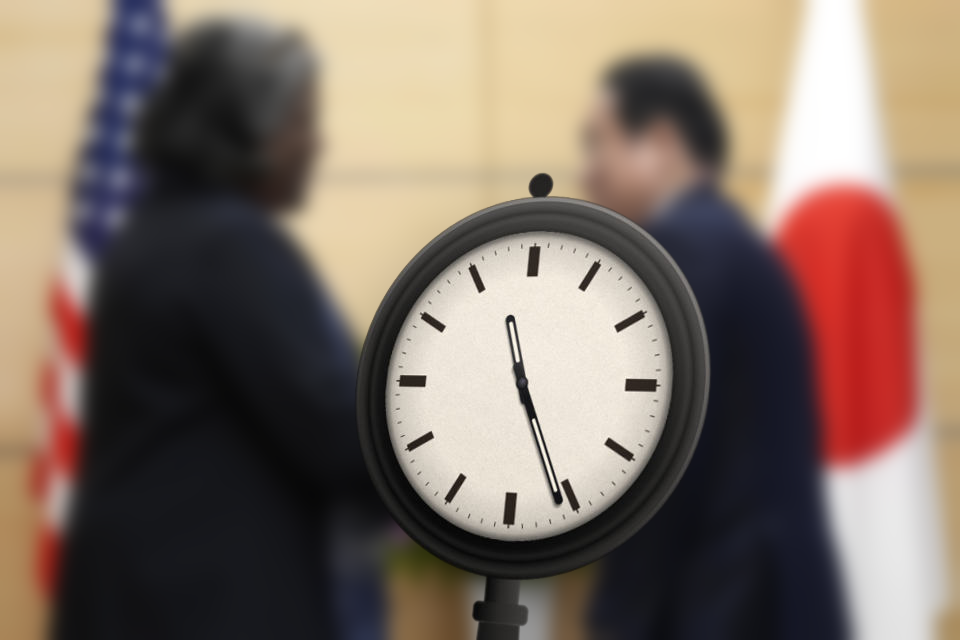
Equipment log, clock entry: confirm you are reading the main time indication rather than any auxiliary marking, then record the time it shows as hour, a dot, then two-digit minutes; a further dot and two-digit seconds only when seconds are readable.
11.26
